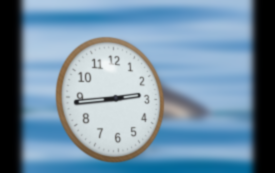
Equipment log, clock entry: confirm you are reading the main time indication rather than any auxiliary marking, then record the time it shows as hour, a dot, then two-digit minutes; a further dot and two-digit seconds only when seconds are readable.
2.44
